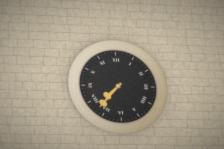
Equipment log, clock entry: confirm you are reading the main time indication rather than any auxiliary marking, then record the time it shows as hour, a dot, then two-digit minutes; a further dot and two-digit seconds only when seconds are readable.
7.37
